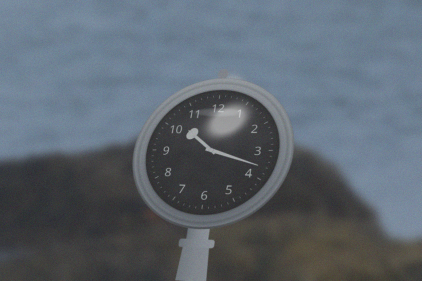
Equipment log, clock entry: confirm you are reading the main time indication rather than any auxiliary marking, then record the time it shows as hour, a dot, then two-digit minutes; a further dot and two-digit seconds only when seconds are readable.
10.18
